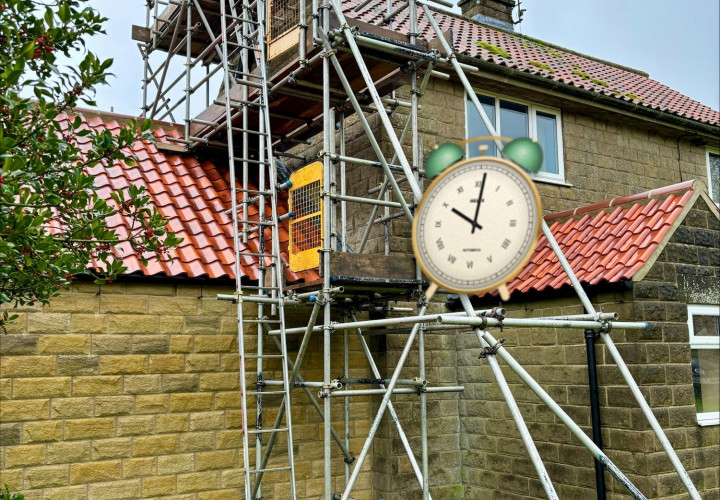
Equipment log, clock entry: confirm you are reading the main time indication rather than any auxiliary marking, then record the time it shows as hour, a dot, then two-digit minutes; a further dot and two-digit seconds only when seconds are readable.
10.01
